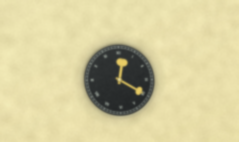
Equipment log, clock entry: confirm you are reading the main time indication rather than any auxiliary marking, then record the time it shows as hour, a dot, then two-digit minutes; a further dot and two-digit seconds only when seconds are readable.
12.20
